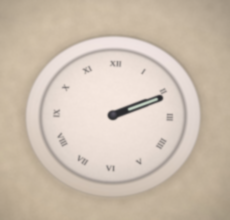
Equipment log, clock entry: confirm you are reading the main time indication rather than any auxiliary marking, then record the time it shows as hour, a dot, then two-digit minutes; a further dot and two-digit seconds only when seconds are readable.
2.11
